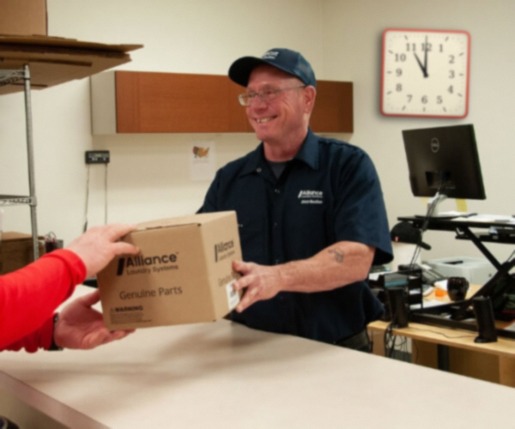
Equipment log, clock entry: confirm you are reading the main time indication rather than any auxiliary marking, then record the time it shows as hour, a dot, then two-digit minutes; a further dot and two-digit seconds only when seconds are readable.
11.00
